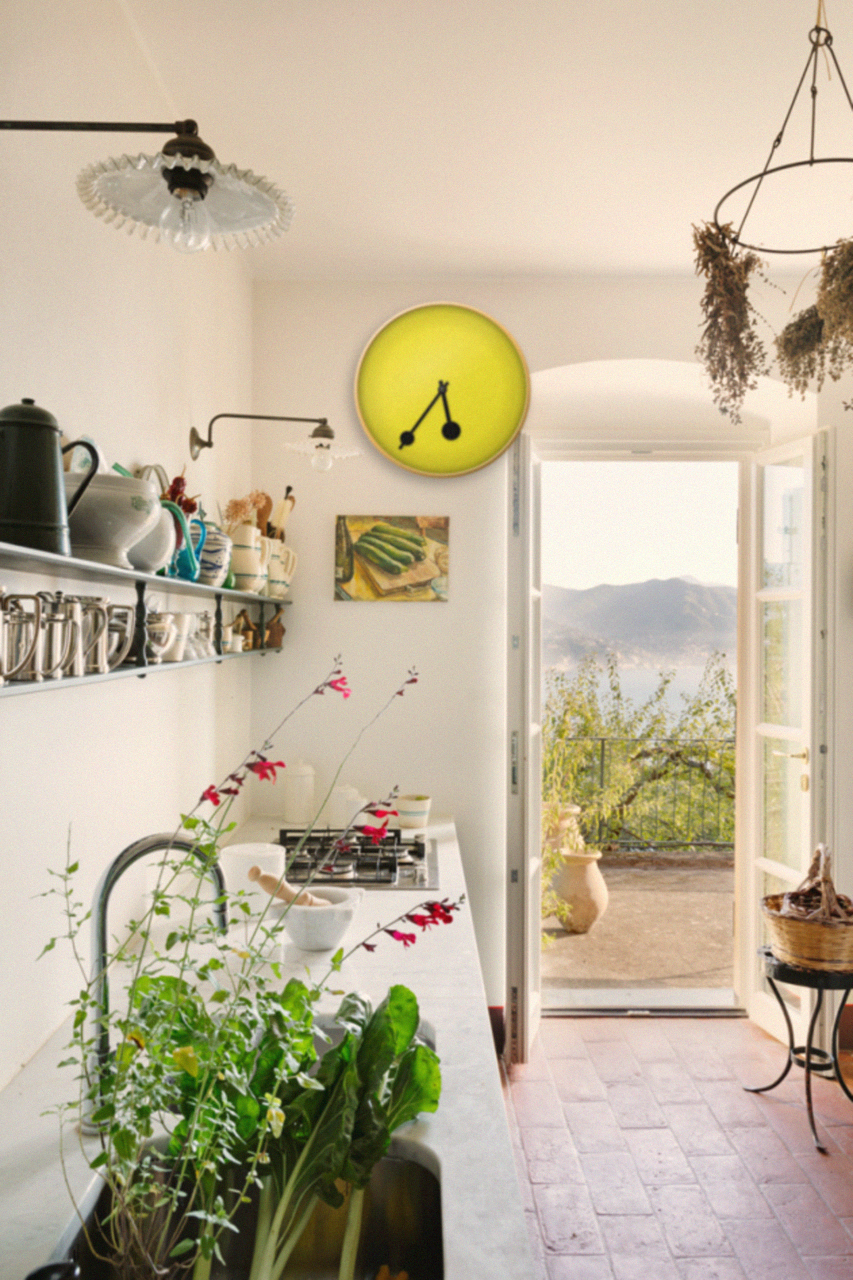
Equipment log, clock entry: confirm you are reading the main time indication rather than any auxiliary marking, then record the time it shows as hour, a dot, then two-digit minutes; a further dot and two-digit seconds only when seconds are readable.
5.36
